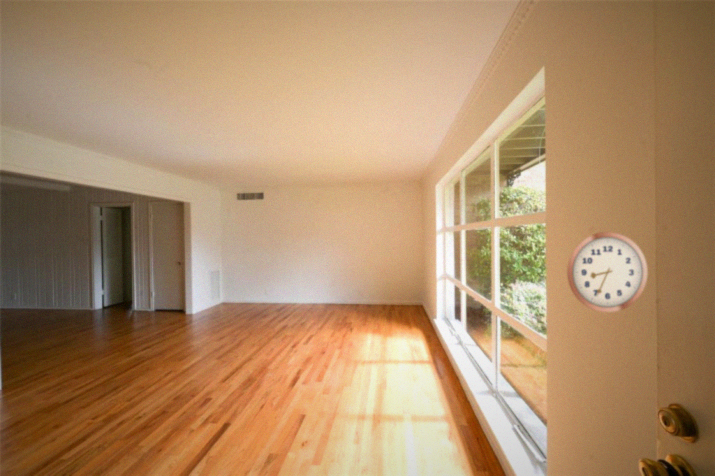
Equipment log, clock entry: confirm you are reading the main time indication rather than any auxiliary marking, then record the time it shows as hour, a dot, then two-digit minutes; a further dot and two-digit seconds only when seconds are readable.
8.34
